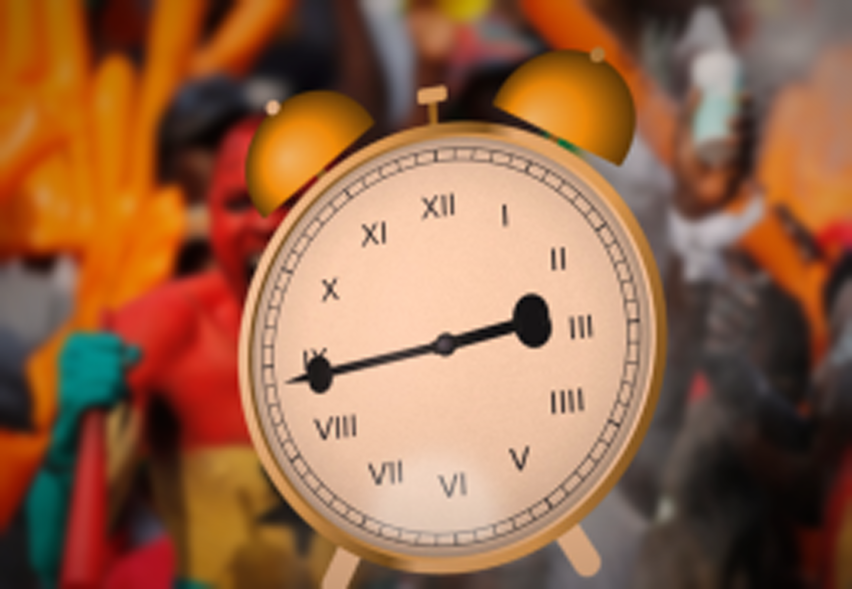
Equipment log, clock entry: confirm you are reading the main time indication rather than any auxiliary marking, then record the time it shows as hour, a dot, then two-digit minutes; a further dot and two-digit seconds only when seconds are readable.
2.44
